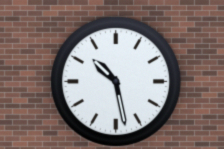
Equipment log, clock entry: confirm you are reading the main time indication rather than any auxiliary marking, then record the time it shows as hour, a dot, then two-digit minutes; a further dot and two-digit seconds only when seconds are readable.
10.28
